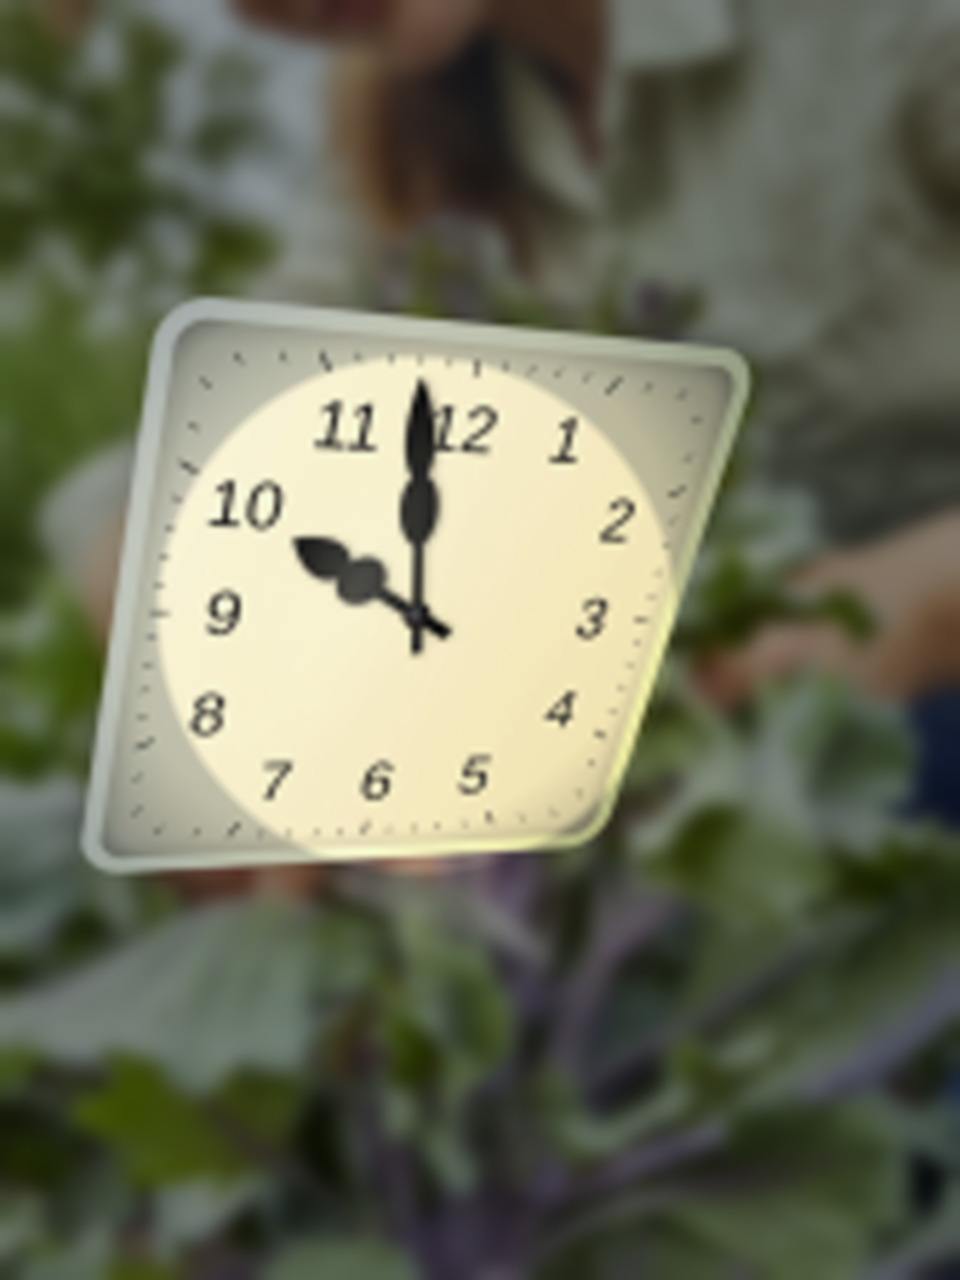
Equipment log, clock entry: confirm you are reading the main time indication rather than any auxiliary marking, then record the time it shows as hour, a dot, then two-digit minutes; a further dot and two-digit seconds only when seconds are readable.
9.58
